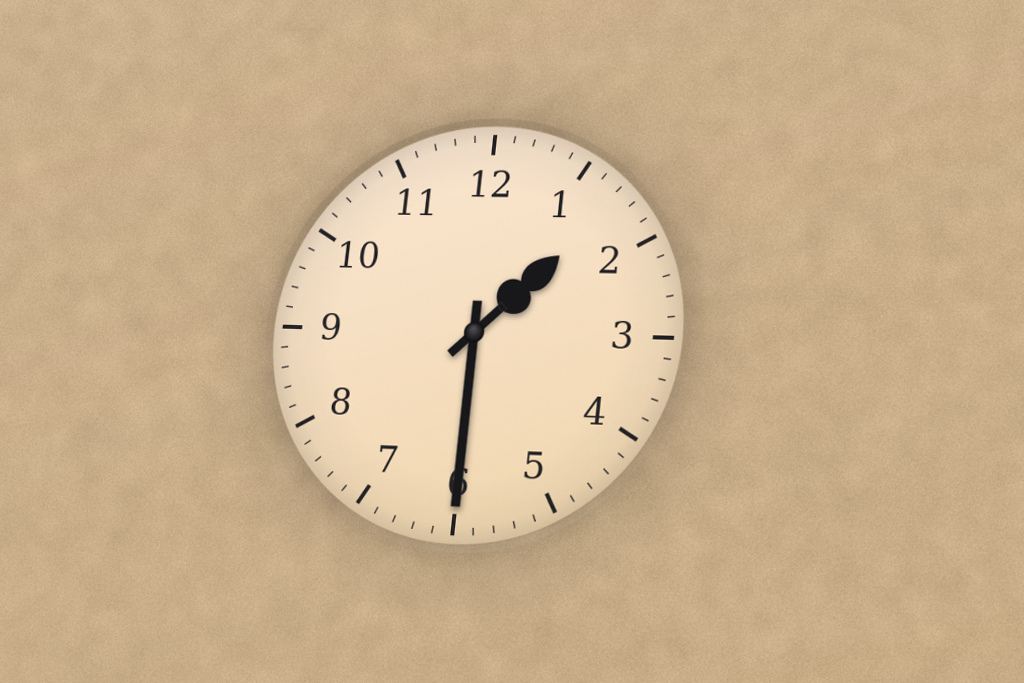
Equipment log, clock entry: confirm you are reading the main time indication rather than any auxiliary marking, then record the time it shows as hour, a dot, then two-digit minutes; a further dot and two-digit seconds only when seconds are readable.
1.30
